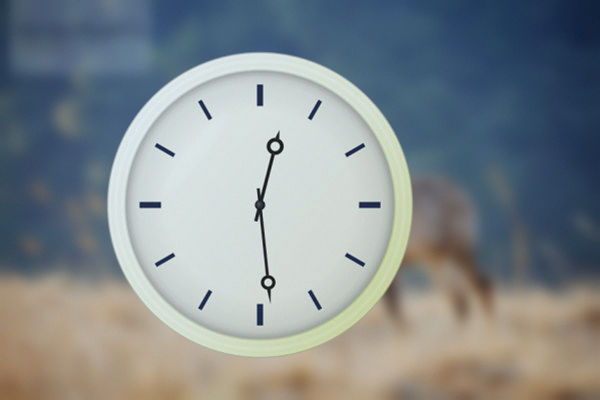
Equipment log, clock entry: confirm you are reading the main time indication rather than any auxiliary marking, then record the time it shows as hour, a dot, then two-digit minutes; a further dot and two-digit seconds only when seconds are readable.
12.29
